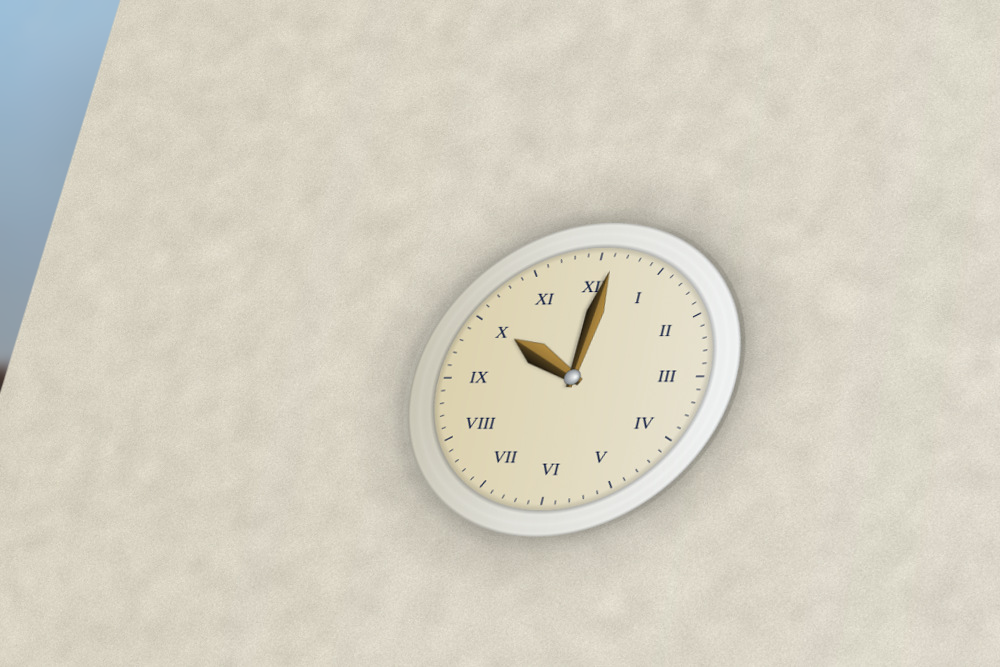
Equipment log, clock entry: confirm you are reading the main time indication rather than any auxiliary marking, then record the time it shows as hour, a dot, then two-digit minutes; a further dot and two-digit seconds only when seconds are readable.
10.01
